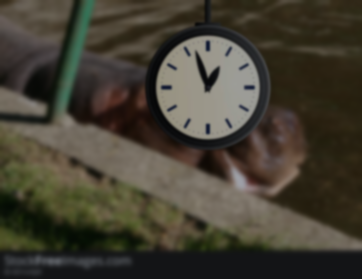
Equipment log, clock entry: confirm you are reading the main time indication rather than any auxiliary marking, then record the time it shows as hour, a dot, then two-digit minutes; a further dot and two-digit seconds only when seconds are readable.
12.57
